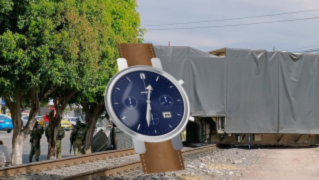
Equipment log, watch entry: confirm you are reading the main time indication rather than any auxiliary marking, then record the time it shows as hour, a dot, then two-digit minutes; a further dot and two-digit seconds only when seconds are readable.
12.32
